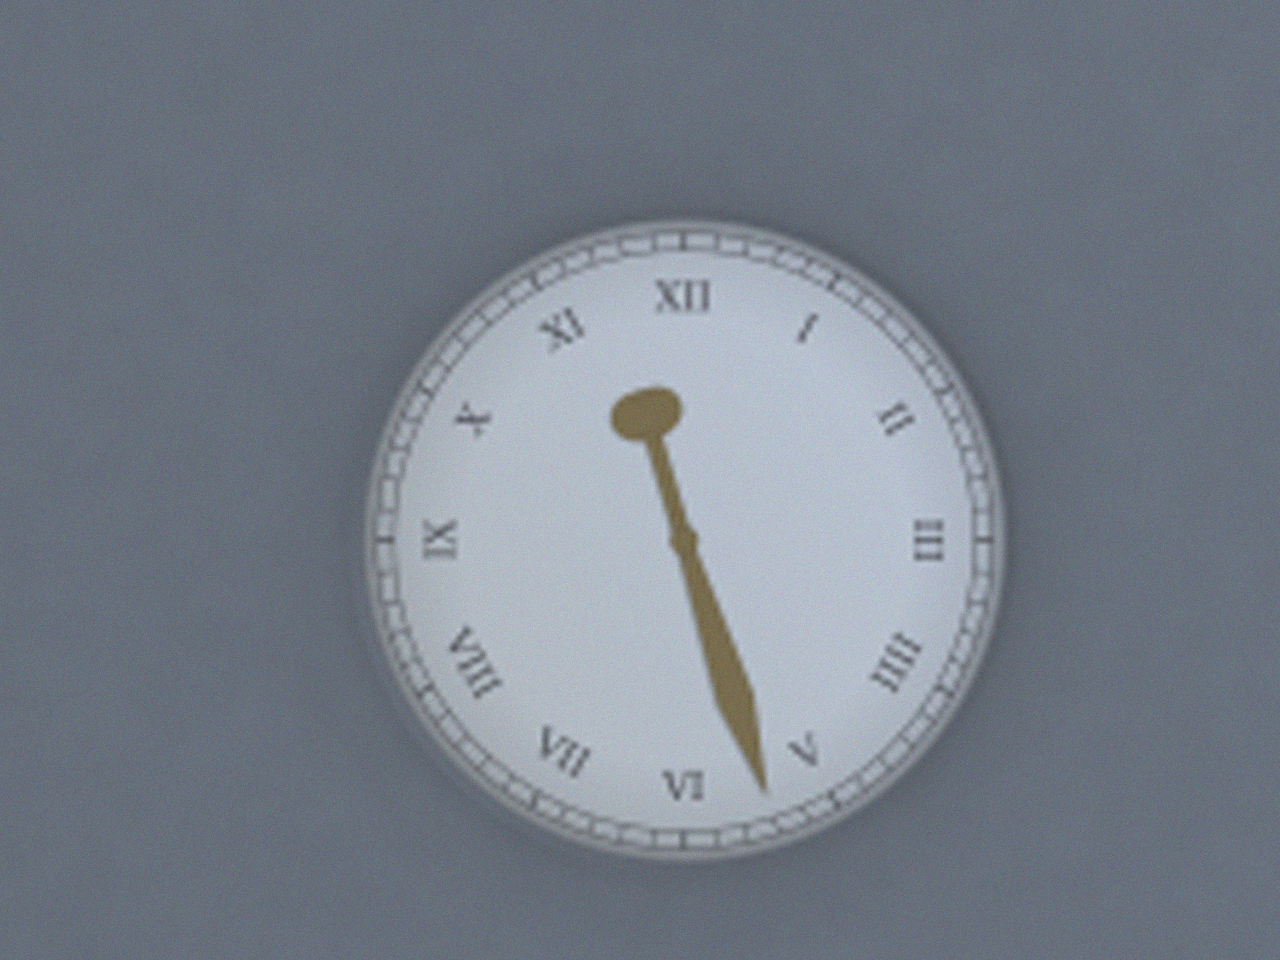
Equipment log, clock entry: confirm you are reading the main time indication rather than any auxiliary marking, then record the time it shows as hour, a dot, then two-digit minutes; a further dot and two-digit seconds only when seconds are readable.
11.27
